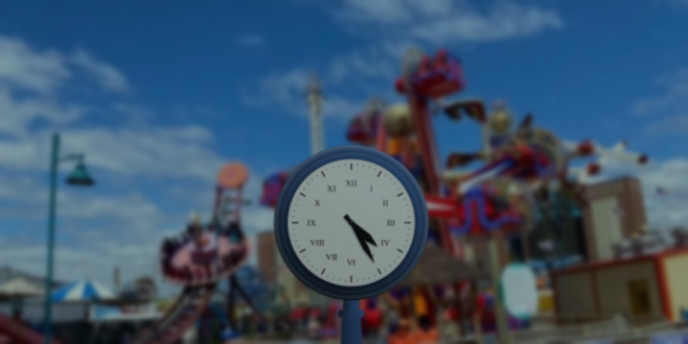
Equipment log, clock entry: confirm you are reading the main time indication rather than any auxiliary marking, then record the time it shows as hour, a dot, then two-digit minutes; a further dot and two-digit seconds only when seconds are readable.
4.25
